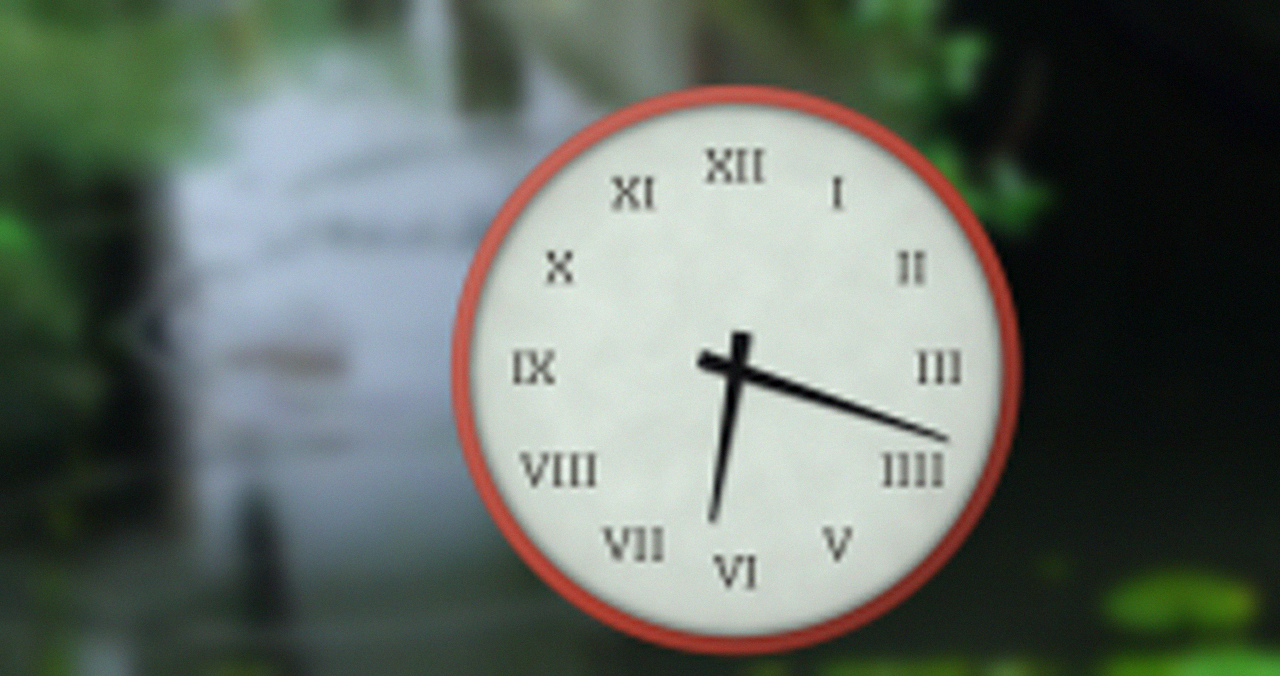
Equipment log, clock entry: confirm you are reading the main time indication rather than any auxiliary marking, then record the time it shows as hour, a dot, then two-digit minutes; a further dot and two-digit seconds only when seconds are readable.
6.18
